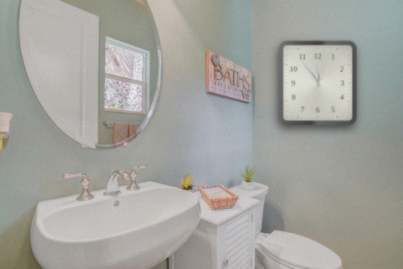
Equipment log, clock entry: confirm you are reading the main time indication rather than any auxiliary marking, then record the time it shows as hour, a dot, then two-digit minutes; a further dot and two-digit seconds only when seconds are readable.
11.54
